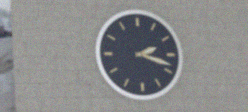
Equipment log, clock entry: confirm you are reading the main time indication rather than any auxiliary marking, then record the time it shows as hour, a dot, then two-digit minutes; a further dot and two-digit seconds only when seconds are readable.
2.18
